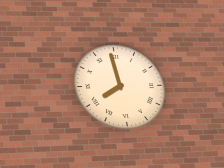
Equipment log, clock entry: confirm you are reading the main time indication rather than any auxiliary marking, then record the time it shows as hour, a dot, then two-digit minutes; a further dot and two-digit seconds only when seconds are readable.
7.59
